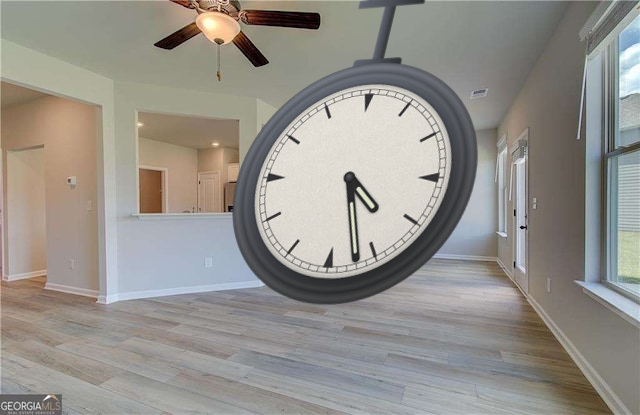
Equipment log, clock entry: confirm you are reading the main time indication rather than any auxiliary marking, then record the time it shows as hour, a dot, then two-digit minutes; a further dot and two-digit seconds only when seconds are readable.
4.27
